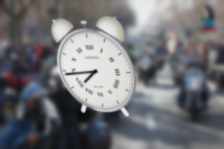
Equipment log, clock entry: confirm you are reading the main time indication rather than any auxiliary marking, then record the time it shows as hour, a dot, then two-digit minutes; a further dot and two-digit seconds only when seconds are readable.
7.44
